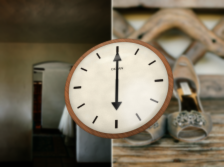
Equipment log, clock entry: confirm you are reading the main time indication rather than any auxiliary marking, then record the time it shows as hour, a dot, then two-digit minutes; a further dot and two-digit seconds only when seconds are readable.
6.00
